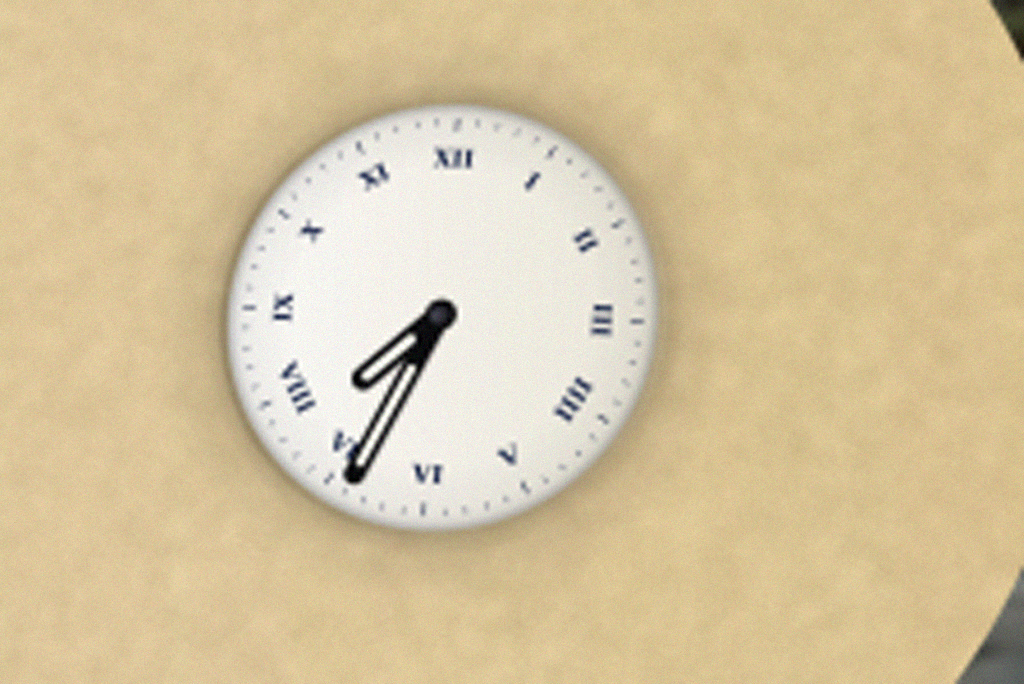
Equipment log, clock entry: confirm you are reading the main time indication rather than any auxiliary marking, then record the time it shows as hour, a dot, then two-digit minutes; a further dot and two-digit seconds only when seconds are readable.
7.34
